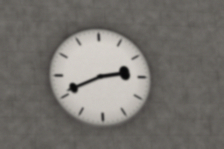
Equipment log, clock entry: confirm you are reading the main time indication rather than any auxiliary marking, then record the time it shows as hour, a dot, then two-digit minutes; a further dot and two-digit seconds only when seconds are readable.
2.41
